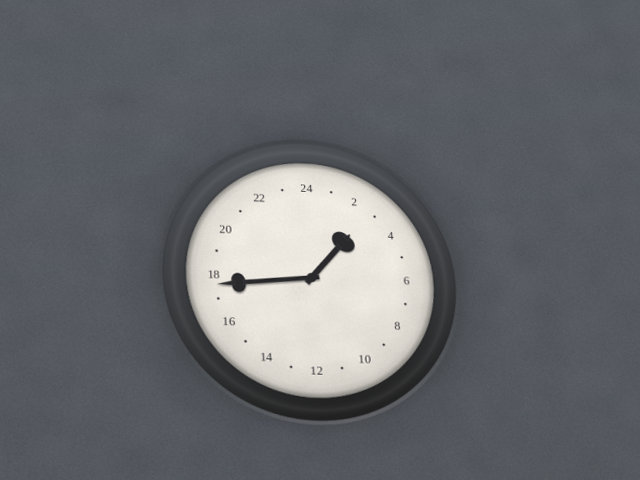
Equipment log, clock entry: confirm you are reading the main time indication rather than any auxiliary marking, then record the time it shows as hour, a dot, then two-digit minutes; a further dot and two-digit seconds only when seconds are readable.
2.44
